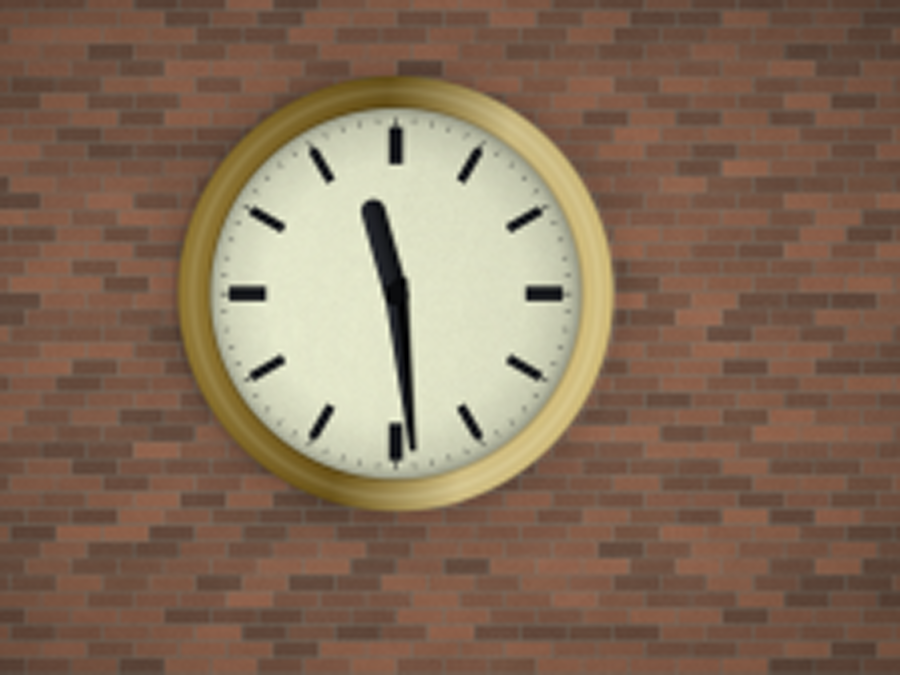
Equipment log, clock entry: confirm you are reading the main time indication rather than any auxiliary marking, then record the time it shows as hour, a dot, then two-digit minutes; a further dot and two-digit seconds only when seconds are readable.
11.29
